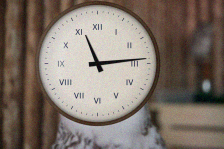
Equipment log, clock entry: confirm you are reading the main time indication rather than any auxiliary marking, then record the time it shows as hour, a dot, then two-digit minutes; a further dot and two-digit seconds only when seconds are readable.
11.14
